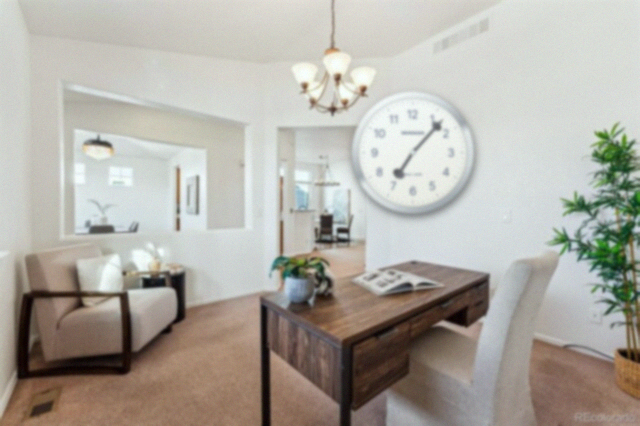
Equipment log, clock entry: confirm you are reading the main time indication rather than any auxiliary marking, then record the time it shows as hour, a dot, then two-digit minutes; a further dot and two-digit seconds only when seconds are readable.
7.07
